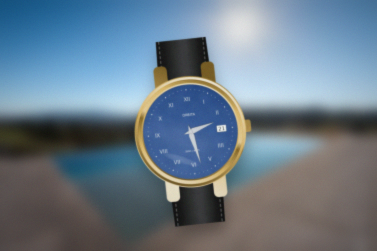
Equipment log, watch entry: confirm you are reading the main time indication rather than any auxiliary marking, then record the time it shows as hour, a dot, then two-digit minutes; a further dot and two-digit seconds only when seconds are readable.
2.28
